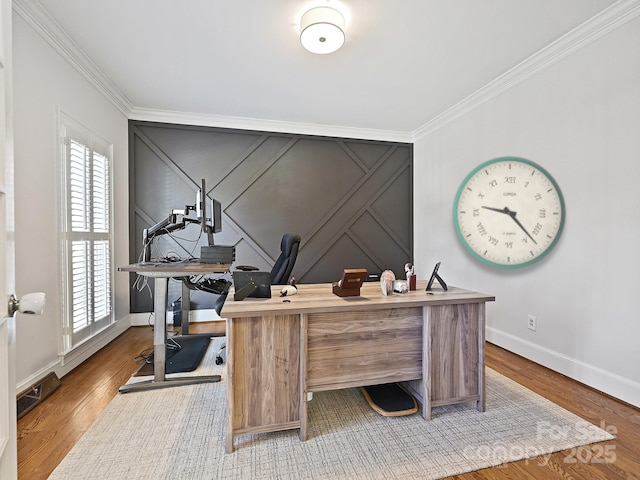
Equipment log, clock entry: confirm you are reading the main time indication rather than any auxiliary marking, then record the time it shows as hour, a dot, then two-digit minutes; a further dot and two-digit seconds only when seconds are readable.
9.23
